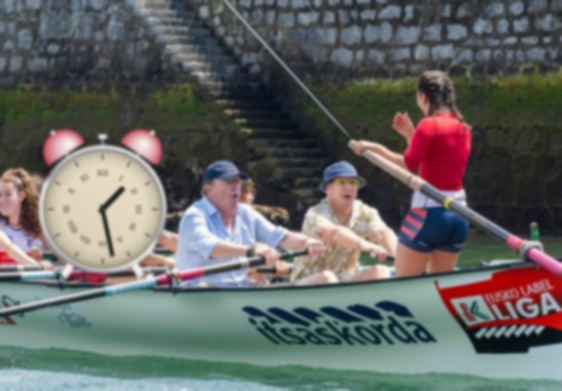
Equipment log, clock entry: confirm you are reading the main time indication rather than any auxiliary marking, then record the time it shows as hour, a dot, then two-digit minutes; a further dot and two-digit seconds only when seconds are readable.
1.28
